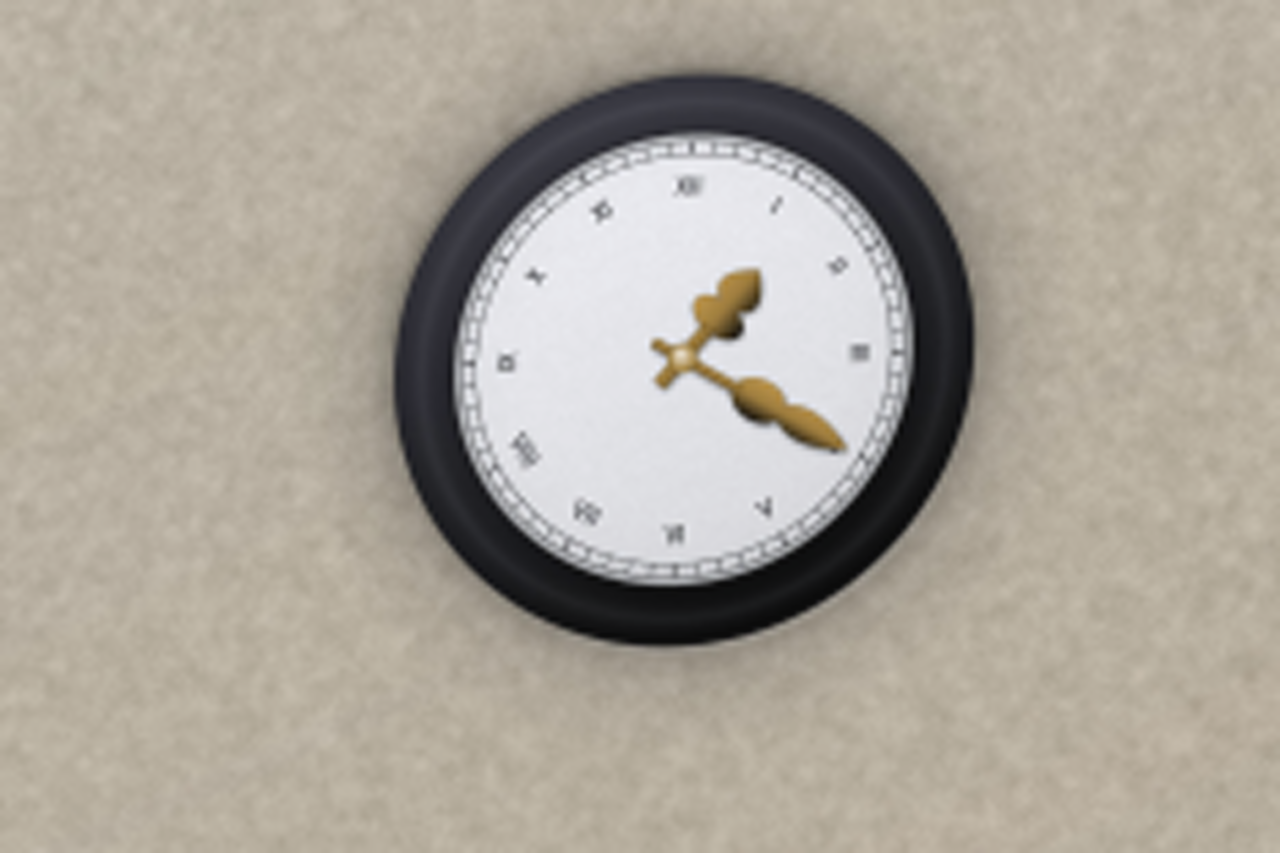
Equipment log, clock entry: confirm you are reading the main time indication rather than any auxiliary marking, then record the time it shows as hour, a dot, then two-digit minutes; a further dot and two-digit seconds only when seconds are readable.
1.20
